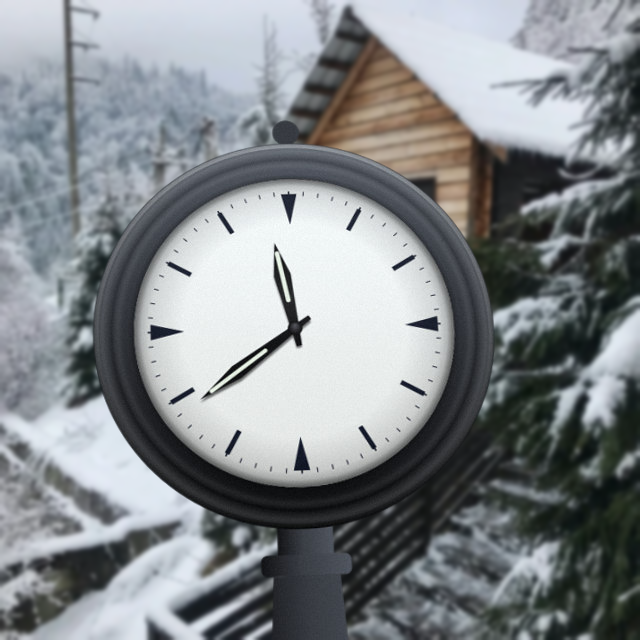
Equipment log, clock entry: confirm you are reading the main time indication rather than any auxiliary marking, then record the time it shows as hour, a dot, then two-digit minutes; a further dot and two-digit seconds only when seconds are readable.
11.39
